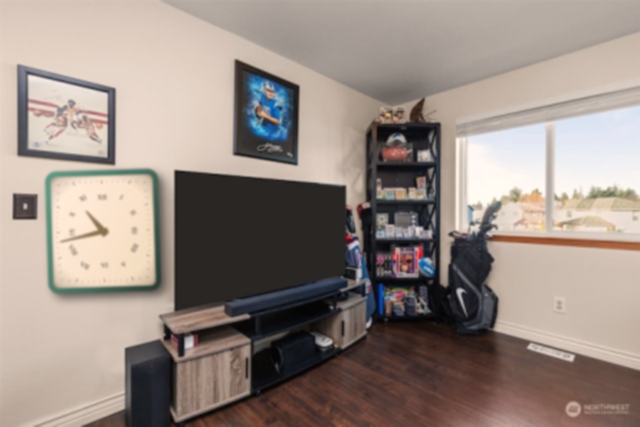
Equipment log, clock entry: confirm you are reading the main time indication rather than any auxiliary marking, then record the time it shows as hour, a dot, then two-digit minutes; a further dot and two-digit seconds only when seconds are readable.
10.43
